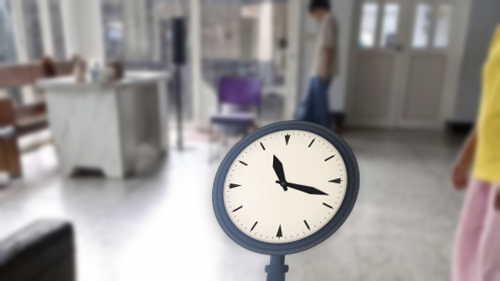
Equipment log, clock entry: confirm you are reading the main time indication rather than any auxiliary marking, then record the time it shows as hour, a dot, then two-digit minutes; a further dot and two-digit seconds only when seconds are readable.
11.18
